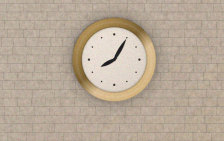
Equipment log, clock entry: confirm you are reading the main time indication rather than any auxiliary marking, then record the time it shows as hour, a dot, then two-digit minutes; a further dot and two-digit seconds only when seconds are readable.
8.05
